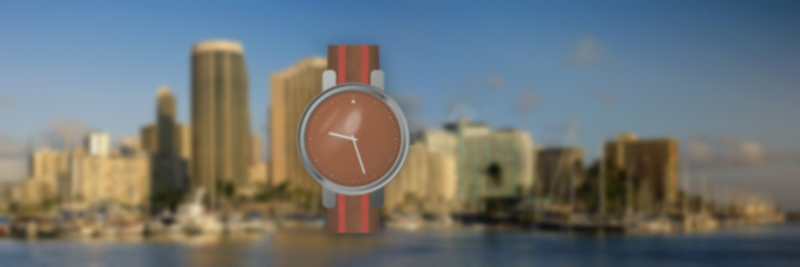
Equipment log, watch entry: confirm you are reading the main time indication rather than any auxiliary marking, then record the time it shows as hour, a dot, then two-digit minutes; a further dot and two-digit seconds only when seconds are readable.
9.27
